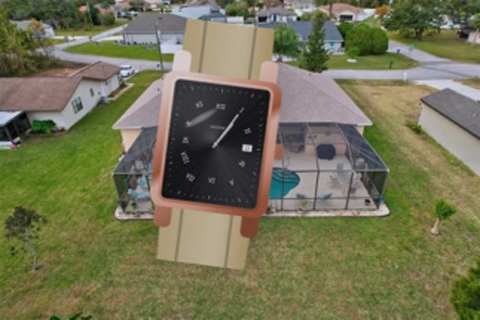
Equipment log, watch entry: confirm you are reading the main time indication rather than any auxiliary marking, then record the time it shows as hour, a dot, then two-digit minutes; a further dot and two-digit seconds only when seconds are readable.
1.05
